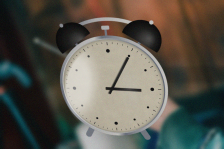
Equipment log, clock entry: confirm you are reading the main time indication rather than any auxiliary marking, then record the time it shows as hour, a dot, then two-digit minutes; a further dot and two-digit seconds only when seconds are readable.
3.05
